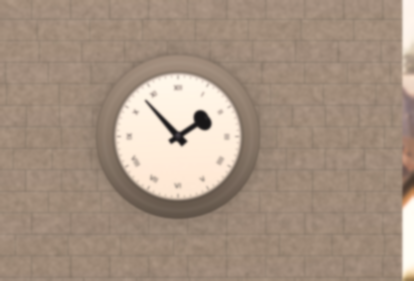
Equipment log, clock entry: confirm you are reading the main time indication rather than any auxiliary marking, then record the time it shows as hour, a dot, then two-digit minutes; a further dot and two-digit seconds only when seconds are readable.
1.53
